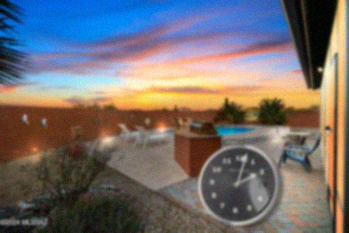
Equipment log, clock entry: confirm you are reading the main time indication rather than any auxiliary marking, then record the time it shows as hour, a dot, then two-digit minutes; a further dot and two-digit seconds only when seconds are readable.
2.02
